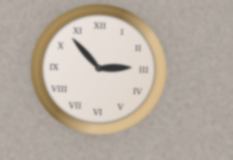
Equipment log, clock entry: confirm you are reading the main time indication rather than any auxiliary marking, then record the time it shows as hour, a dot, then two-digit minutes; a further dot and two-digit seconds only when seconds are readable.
2.53
